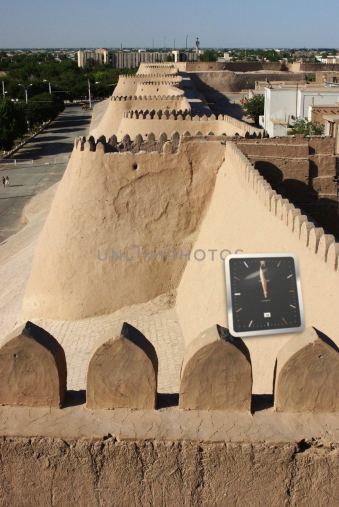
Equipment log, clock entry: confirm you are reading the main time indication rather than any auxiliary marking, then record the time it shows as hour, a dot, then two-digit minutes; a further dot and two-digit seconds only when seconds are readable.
11.59
